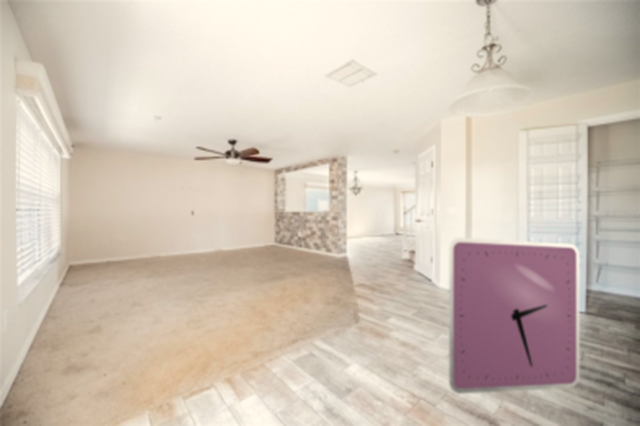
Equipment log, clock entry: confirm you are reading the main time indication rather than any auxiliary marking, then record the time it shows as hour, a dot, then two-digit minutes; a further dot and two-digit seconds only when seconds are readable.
2.27
